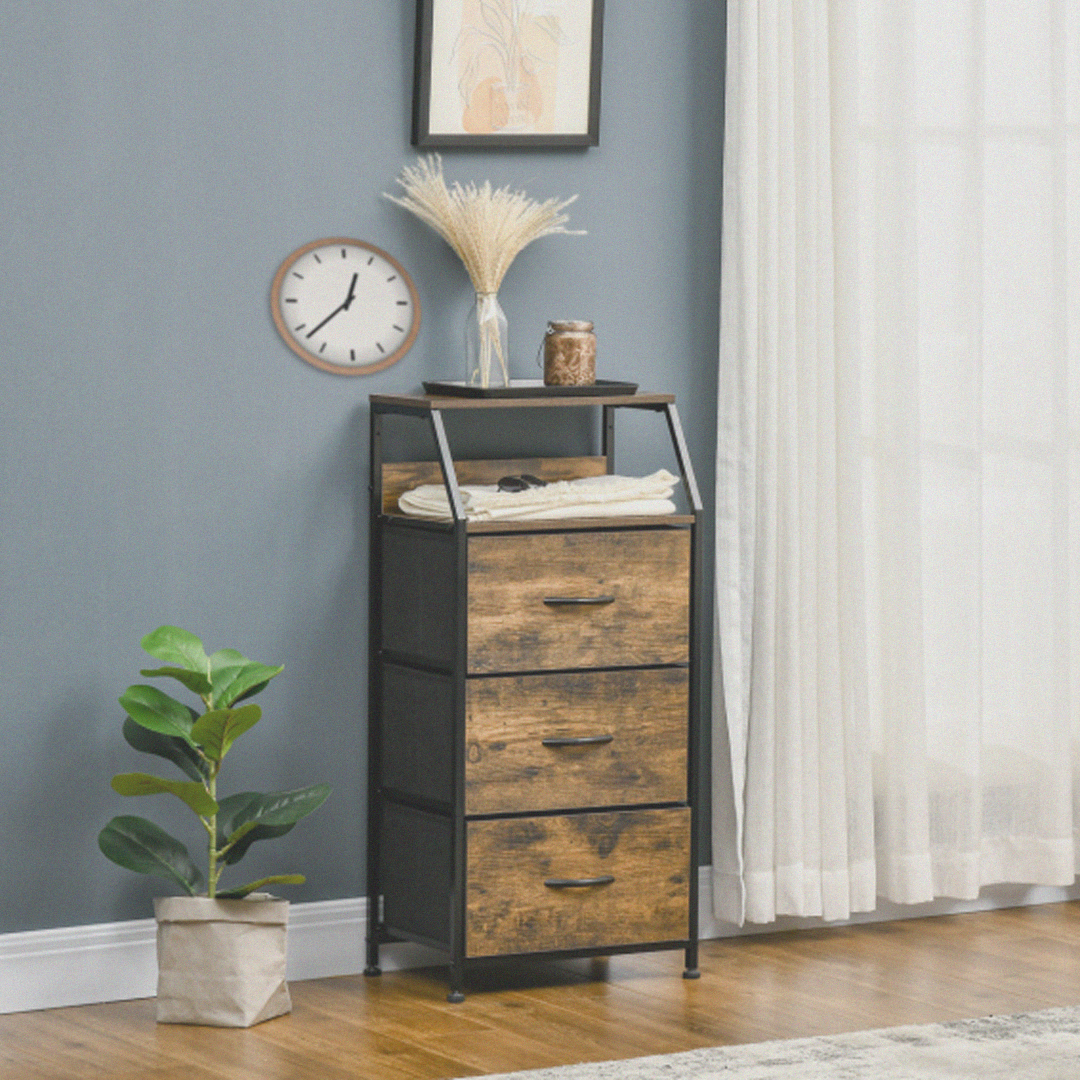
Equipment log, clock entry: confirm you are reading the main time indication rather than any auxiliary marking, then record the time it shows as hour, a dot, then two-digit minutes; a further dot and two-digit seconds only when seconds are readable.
12.38
